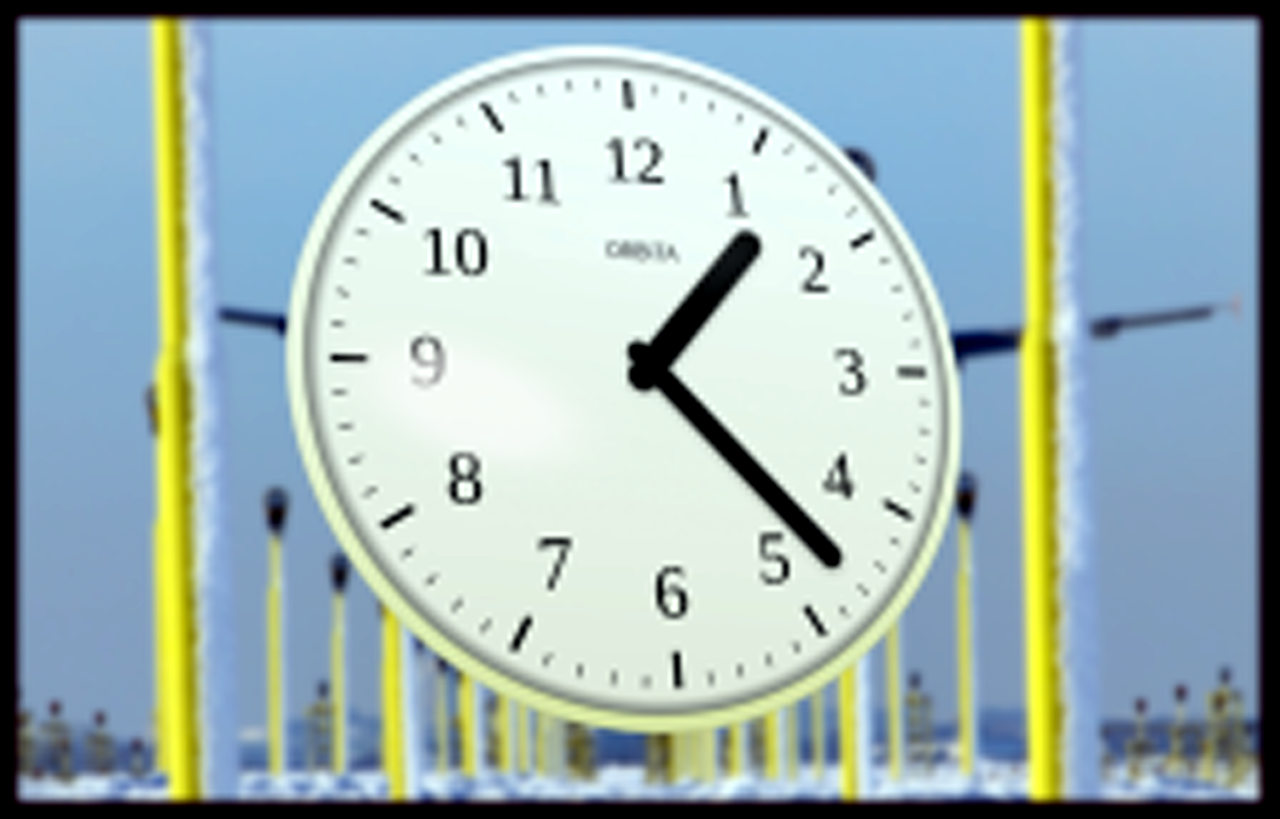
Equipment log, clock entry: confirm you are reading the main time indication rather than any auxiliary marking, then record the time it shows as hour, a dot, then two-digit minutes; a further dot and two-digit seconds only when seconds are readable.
1.23
